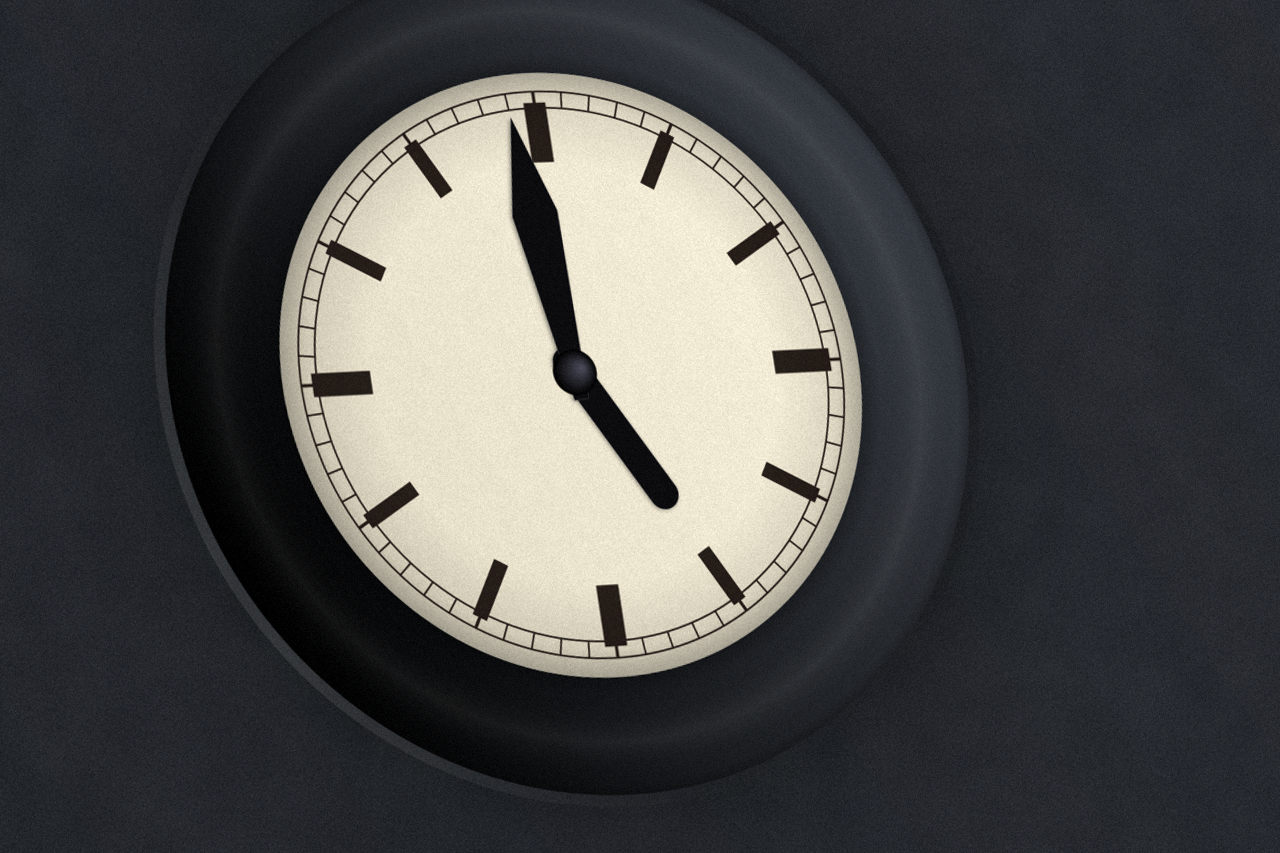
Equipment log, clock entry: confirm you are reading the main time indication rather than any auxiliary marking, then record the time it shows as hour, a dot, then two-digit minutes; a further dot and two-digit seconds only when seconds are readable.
4.59
